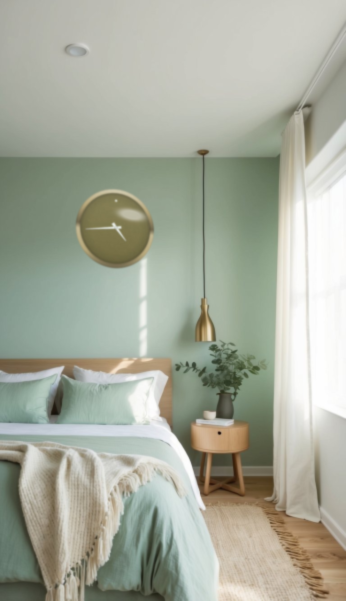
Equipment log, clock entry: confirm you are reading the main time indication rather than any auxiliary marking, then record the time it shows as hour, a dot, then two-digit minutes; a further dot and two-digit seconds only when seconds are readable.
4.44
